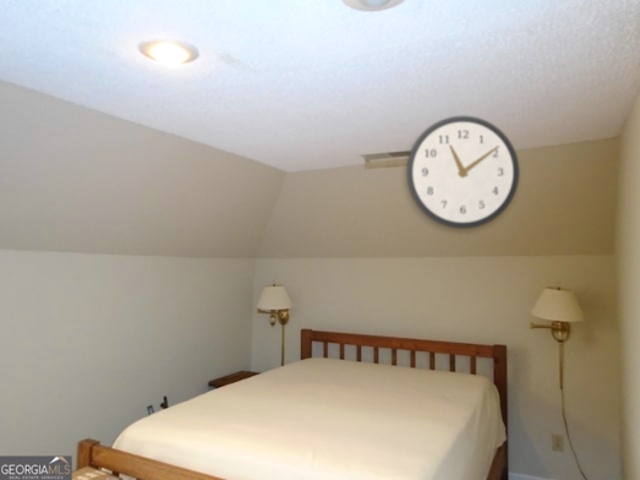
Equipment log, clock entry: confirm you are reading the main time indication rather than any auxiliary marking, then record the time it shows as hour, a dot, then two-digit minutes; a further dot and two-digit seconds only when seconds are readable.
11.09
